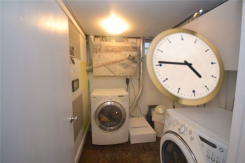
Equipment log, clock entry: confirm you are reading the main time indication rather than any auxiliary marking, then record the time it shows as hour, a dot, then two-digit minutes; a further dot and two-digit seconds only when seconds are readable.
4.46
